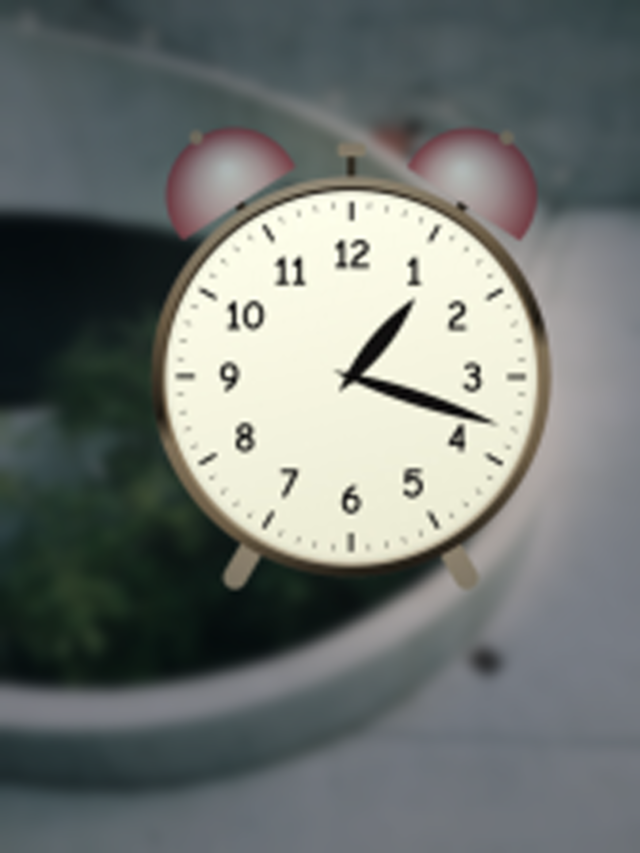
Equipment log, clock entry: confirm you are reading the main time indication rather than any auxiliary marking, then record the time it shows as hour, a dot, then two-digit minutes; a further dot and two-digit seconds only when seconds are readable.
1.18
